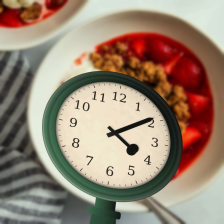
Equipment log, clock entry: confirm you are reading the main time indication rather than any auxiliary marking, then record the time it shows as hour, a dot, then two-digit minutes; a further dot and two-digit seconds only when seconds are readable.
4.09
